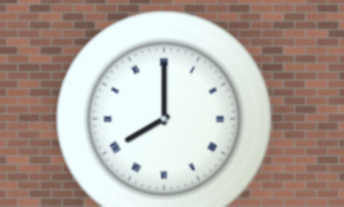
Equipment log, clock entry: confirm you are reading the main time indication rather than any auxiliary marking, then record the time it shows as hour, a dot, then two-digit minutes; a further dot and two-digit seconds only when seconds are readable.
8.00
